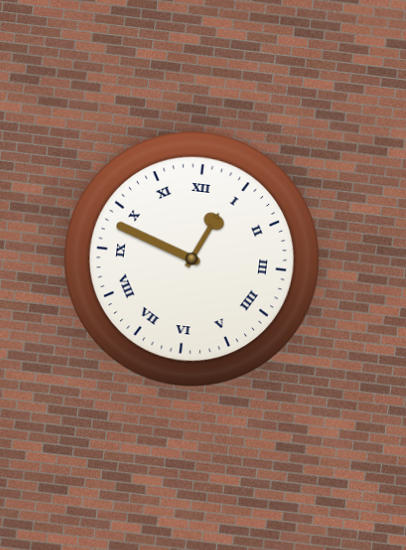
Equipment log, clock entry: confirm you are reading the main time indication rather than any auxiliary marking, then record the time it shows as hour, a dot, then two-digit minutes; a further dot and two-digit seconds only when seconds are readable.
12.48
